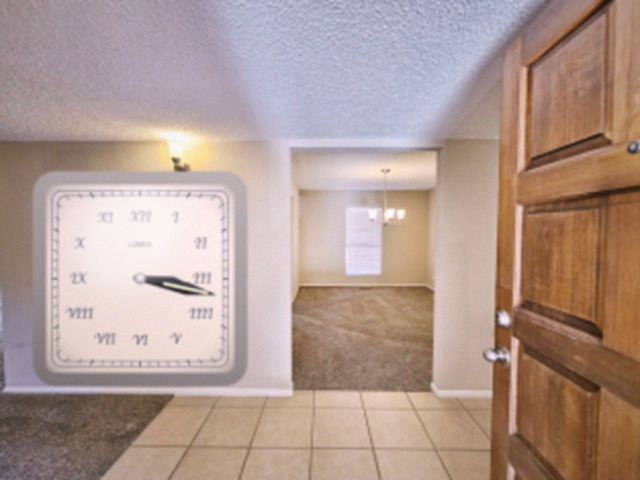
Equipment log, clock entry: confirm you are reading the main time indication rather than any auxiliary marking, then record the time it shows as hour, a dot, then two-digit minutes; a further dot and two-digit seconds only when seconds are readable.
3.17
